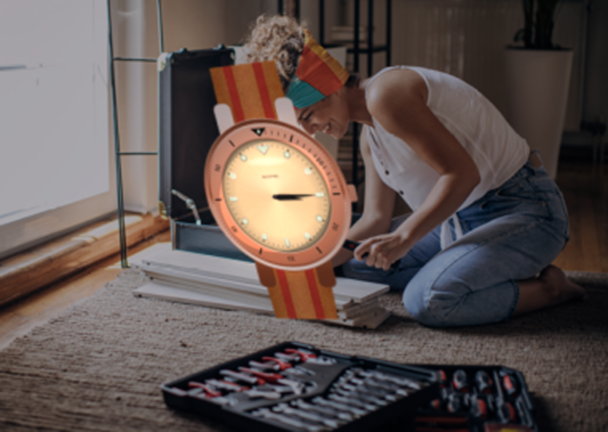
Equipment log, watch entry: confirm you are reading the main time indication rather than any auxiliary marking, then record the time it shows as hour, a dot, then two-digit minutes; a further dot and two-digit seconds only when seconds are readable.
3.15
